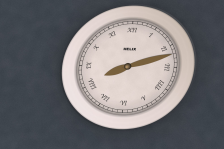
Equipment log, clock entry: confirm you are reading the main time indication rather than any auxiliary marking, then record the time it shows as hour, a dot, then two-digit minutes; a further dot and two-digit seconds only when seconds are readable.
8.12
